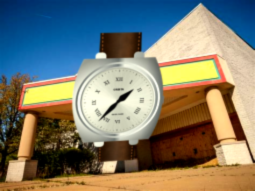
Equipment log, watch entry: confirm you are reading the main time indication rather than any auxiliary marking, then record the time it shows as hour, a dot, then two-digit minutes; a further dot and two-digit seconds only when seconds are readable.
1.37
